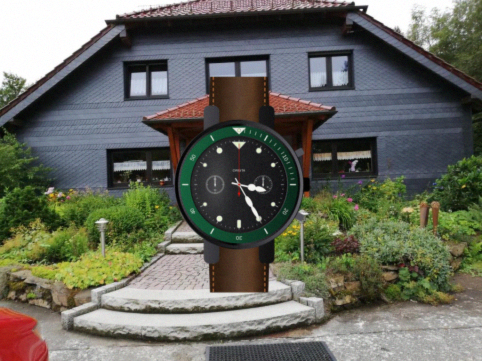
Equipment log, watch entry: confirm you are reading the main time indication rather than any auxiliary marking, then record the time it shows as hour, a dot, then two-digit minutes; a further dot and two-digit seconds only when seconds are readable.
3.25
